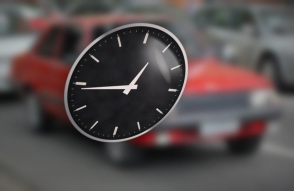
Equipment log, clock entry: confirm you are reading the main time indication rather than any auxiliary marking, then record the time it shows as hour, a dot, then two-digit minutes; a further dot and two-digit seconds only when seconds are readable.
12.44
